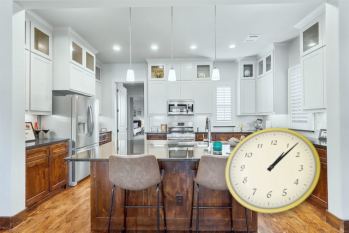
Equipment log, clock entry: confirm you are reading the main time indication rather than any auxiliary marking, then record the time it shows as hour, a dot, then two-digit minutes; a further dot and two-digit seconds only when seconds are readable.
1.07
